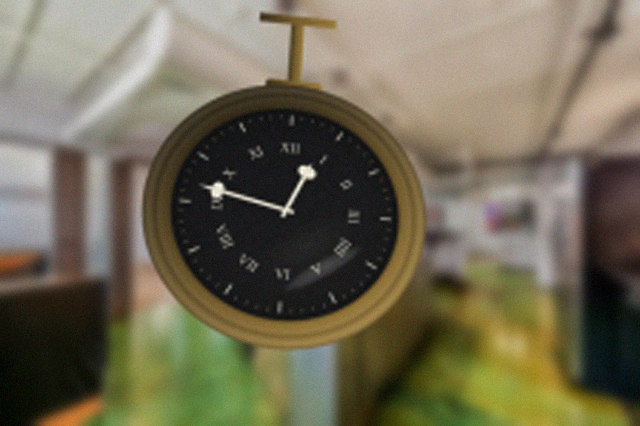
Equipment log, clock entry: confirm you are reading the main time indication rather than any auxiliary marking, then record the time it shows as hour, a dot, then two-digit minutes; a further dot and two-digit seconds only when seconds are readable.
12.47
